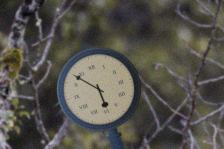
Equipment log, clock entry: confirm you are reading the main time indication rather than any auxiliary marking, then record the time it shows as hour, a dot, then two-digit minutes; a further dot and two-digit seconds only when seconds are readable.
5.53
